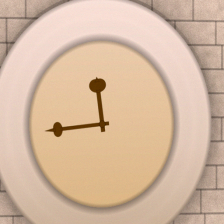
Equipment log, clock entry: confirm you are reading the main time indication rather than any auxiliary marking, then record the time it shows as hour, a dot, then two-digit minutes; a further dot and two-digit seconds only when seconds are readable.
11.44
